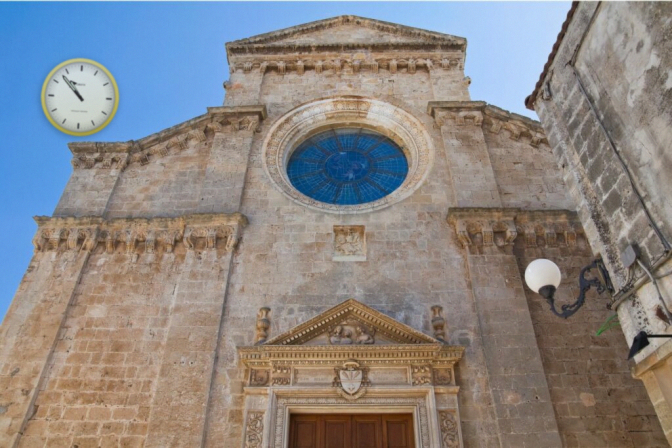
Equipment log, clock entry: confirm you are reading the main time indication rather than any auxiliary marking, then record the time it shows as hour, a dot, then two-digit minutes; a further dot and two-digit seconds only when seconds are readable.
10.53
